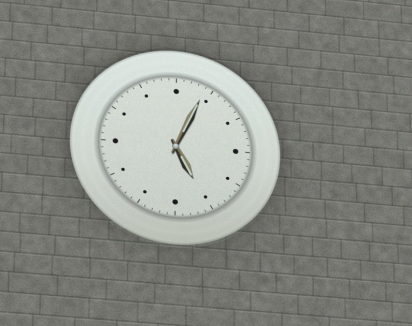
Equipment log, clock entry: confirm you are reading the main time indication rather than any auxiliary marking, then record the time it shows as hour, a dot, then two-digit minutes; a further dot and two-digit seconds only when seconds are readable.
5.04
